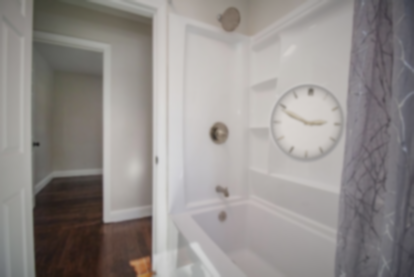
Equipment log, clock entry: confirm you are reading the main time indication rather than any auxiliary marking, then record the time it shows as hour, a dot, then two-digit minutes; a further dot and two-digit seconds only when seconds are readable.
2.49
